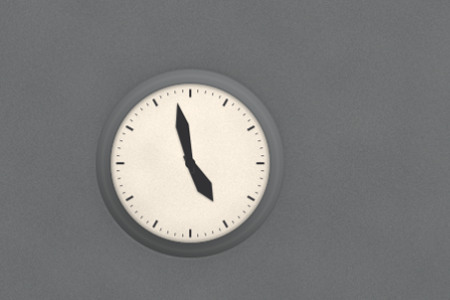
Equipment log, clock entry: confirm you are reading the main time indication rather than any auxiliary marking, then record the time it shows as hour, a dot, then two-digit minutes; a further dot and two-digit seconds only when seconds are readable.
4.58
